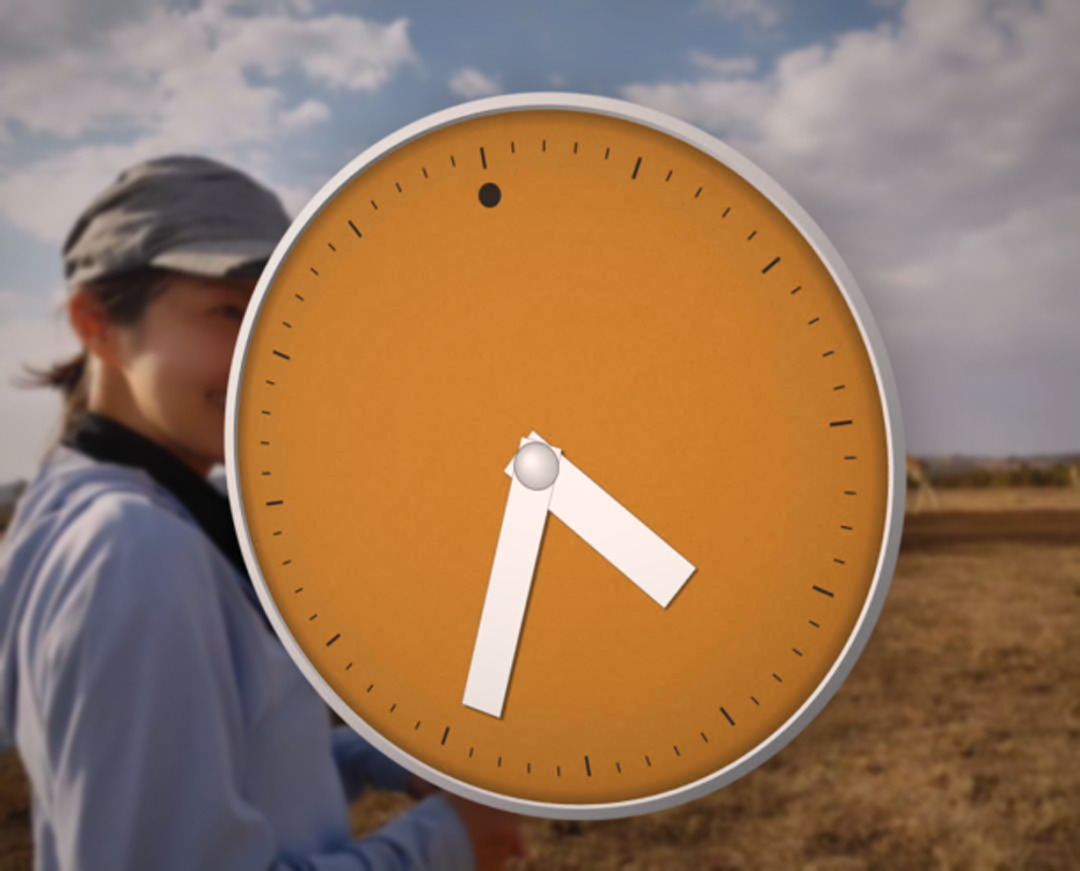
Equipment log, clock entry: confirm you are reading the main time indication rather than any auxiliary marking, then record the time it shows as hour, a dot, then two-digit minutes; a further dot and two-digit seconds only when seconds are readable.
4.34
